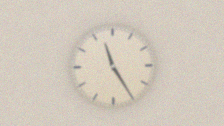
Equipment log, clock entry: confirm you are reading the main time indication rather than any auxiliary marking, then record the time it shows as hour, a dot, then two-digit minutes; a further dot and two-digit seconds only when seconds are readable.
11.25
